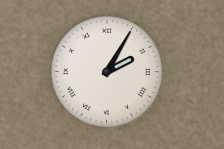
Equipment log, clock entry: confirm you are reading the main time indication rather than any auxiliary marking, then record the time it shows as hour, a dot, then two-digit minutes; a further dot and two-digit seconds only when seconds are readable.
2.05
